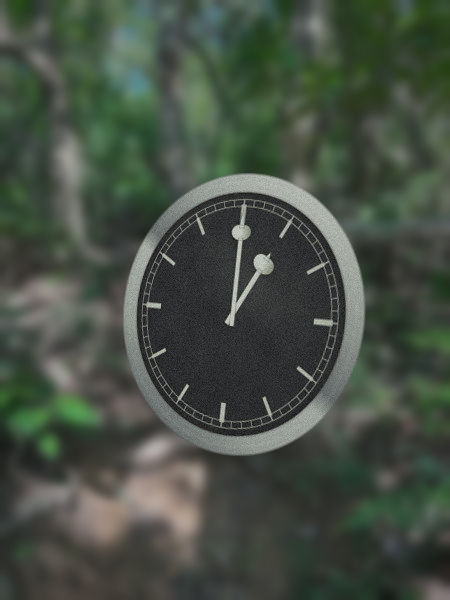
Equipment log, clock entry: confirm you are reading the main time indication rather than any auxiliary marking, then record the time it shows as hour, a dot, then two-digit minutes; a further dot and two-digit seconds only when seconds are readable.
1.00
